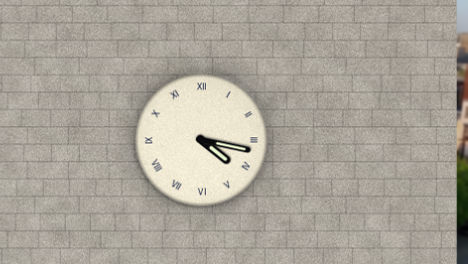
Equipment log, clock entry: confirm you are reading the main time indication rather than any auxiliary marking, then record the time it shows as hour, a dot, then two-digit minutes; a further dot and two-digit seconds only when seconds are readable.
4.17
